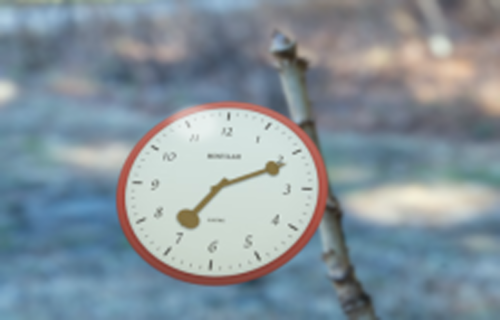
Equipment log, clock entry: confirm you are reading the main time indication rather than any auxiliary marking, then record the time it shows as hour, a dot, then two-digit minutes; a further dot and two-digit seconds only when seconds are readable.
7.11
